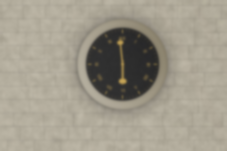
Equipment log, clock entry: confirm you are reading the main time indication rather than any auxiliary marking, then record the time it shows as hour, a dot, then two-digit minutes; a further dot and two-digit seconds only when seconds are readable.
5.59
